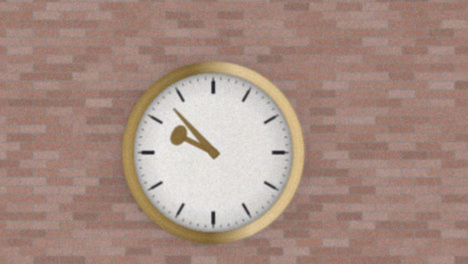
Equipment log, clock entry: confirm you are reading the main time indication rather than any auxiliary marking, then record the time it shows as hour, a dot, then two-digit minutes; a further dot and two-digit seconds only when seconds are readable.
9.53
